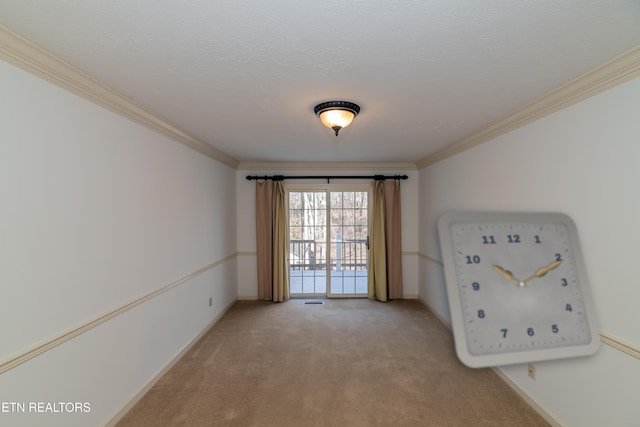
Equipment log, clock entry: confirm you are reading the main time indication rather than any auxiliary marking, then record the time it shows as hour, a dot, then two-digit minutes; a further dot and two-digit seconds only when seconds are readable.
10.11
